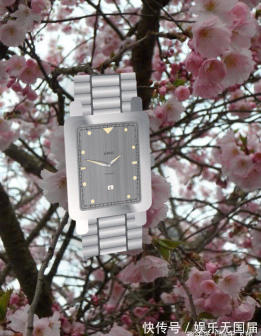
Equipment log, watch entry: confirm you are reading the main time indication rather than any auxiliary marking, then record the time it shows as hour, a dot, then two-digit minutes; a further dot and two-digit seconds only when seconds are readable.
1.48
